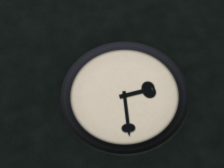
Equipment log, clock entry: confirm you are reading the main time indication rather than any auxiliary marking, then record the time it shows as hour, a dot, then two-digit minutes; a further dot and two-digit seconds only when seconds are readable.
2.29
